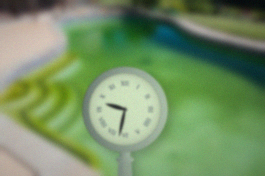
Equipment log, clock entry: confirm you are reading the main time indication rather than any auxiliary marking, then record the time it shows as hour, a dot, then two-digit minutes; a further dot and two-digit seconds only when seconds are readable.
9.32
